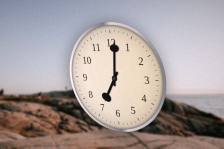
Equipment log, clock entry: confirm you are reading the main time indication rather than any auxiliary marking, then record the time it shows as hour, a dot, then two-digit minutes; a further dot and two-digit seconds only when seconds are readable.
7.01
